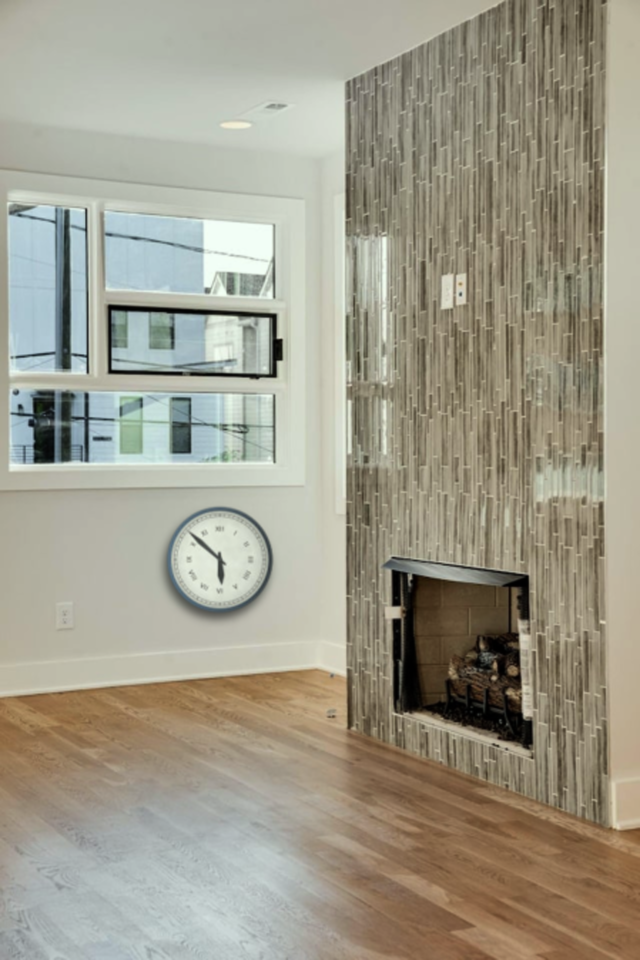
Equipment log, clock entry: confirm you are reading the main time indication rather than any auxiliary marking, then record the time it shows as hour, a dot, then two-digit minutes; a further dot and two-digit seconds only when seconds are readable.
5.52
